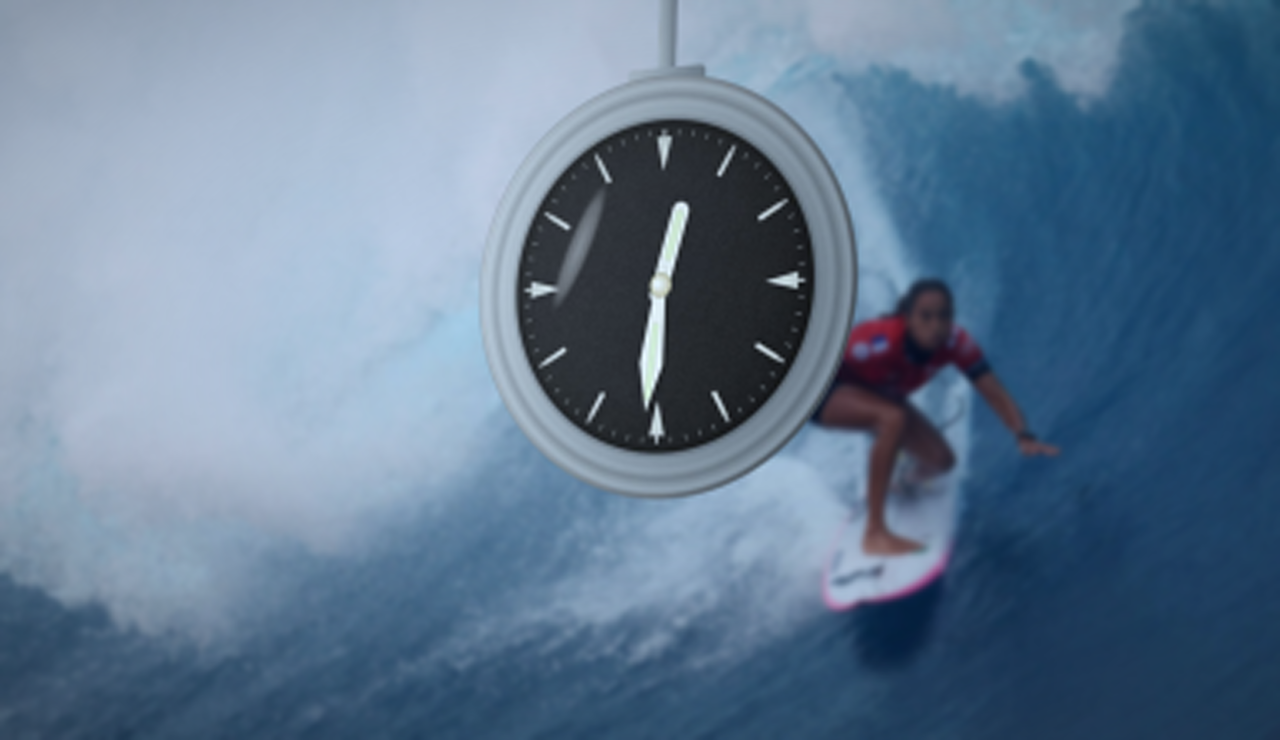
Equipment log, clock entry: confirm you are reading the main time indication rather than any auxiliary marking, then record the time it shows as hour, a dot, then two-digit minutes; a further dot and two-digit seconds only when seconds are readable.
12.31
